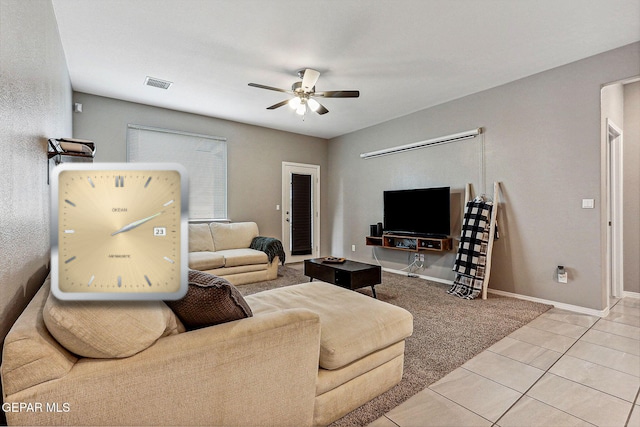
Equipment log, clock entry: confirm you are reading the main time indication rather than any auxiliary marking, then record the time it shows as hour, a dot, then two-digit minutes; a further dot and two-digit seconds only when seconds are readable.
2.11
